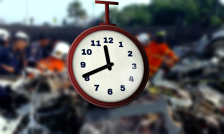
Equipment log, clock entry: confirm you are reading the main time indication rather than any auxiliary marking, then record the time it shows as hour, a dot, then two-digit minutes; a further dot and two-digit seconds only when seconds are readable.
11.41
